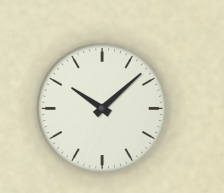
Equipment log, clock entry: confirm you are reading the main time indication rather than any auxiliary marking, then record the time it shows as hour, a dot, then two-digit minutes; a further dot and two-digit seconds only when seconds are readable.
10.08
